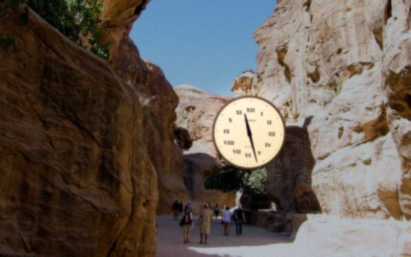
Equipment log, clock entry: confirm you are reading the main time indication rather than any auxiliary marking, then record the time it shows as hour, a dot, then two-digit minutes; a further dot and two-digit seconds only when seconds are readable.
11.27
